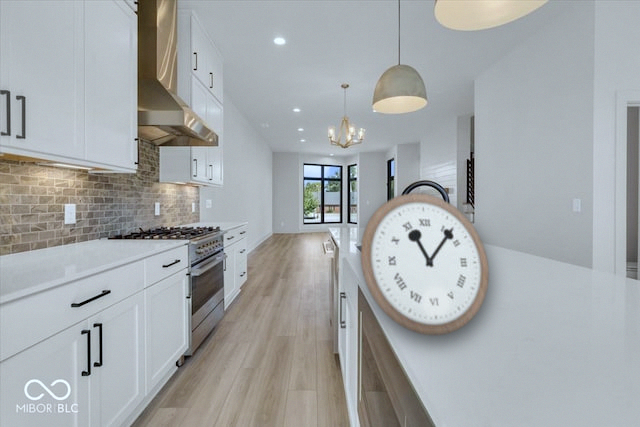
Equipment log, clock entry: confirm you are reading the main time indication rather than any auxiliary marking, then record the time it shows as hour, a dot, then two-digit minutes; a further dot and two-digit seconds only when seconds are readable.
11.07
